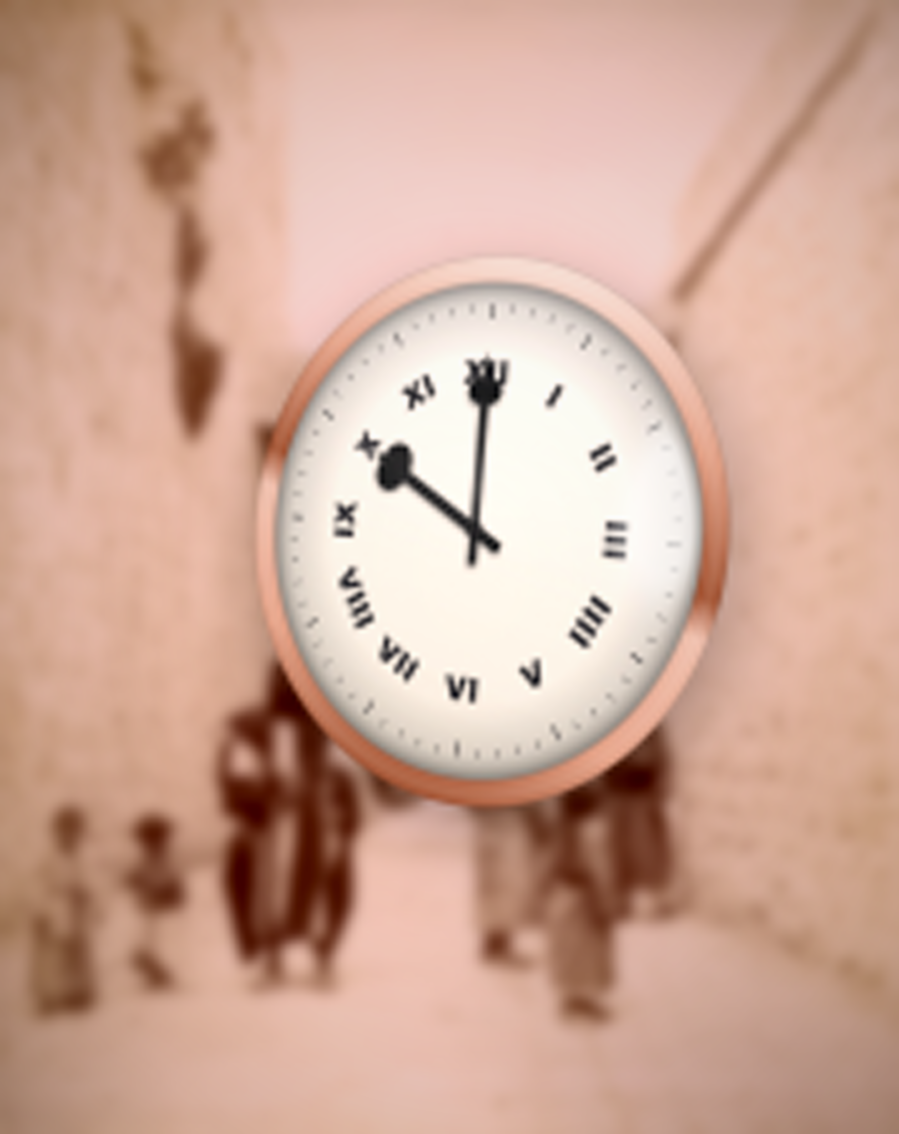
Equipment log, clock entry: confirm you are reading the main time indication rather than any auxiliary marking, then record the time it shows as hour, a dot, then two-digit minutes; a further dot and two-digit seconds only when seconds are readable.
10.00
